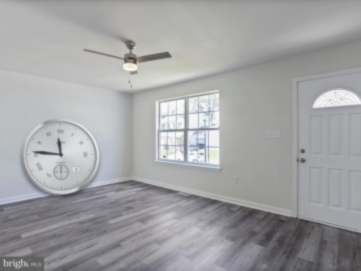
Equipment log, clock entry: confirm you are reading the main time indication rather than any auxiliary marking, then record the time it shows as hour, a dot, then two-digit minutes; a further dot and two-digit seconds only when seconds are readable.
11.46
